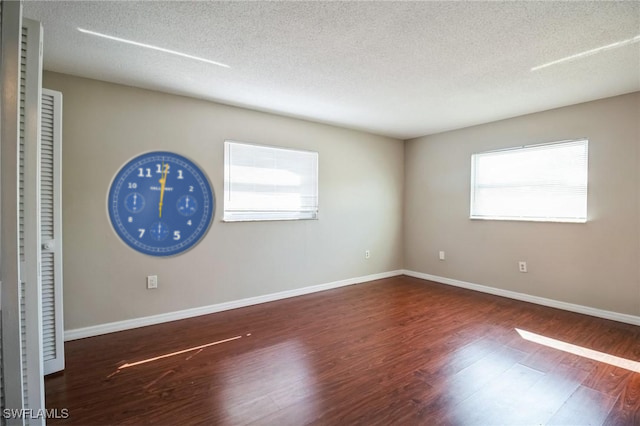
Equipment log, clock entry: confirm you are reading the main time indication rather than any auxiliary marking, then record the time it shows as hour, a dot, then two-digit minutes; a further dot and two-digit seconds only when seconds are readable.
12.01
